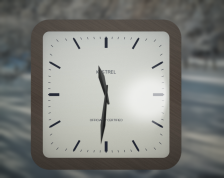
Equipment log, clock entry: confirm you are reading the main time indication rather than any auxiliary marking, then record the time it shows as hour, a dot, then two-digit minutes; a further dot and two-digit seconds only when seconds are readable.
11.31
